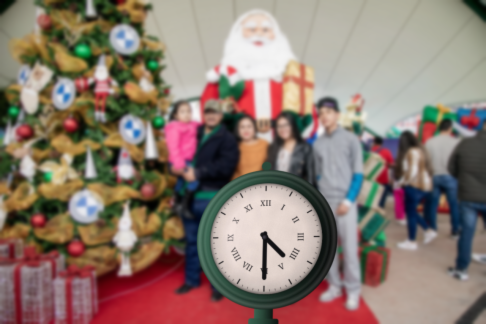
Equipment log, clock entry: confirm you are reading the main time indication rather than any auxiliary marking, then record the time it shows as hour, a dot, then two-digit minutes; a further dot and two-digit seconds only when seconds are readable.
4.30
